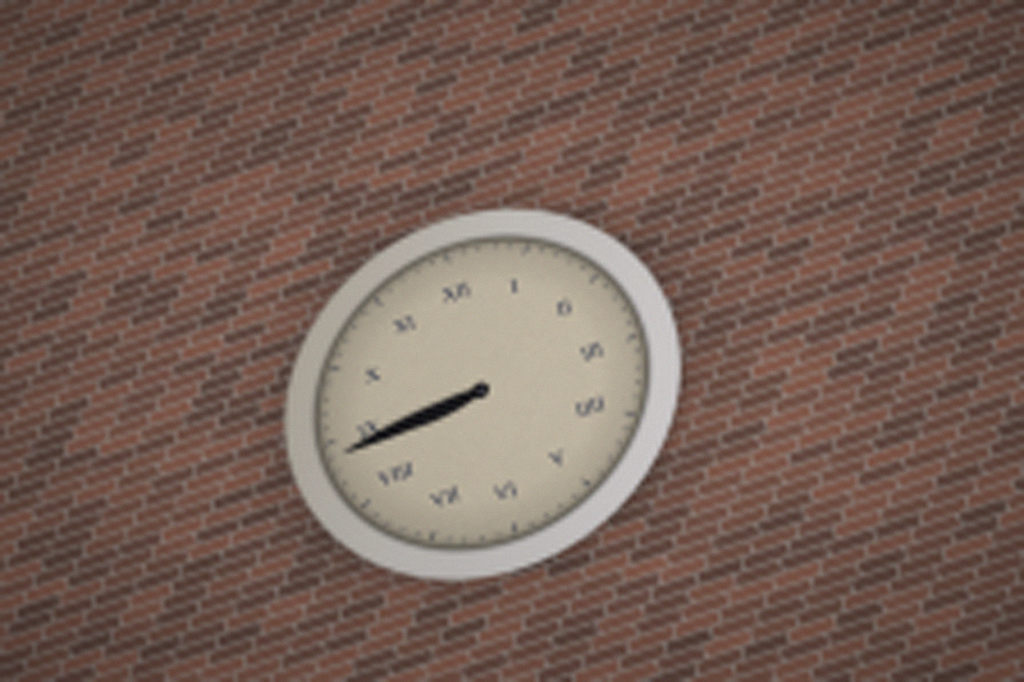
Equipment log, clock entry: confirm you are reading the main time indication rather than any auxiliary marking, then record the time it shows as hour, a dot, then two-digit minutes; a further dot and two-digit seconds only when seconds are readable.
8.44
